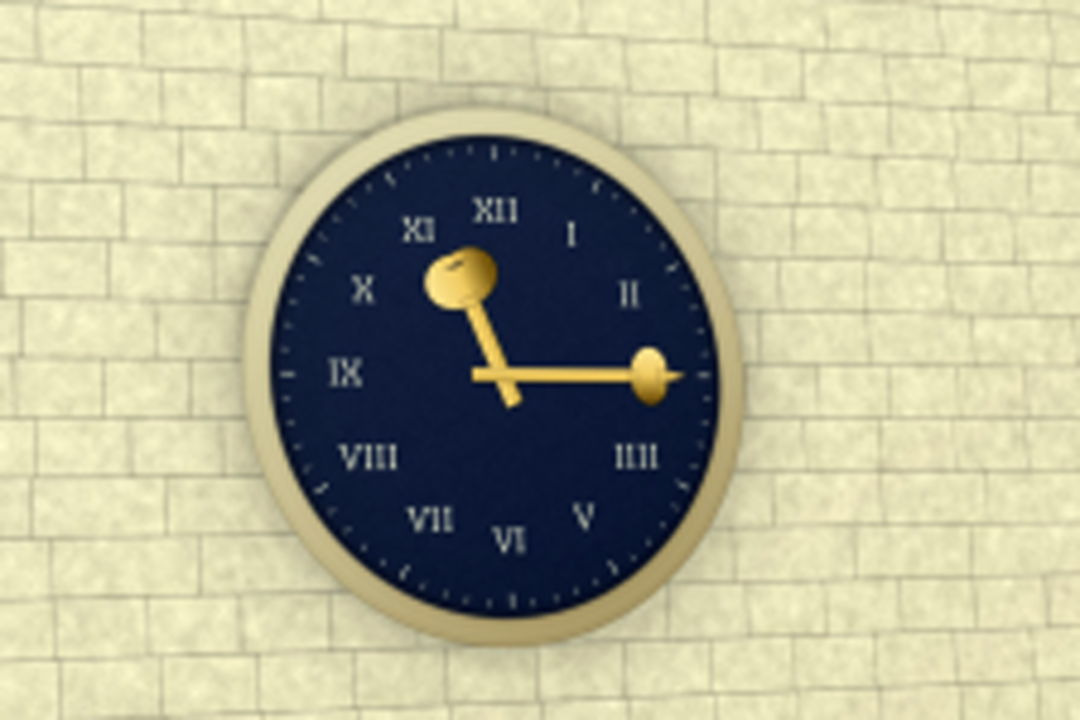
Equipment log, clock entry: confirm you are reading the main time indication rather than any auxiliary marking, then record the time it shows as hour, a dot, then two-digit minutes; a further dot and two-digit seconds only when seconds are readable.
11.15
